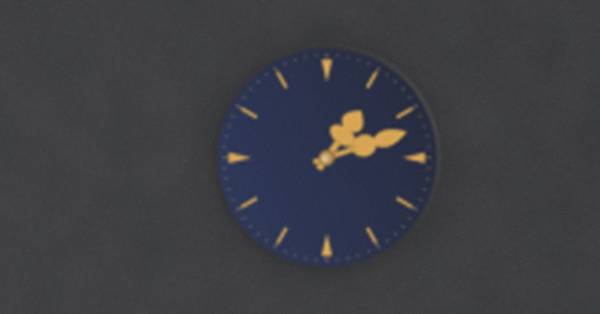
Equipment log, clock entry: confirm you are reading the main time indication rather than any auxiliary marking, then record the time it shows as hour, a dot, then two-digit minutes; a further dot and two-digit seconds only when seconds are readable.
1.12
